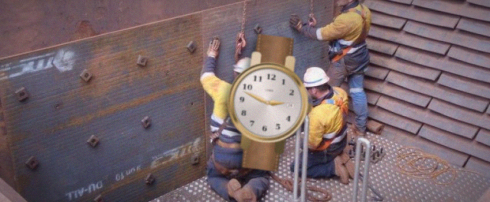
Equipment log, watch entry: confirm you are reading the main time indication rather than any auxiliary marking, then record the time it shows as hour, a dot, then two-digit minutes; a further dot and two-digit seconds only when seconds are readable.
2.48
